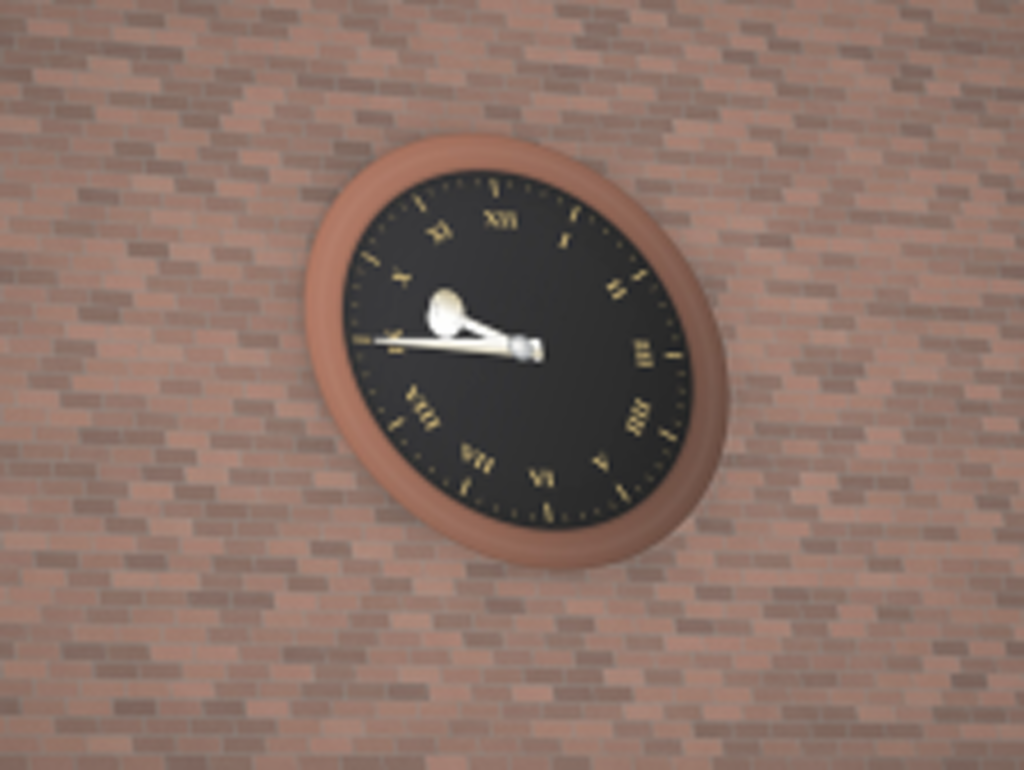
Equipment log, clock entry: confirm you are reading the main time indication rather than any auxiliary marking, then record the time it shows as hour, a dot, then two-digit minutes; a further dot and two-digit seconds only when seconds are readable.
9.45
